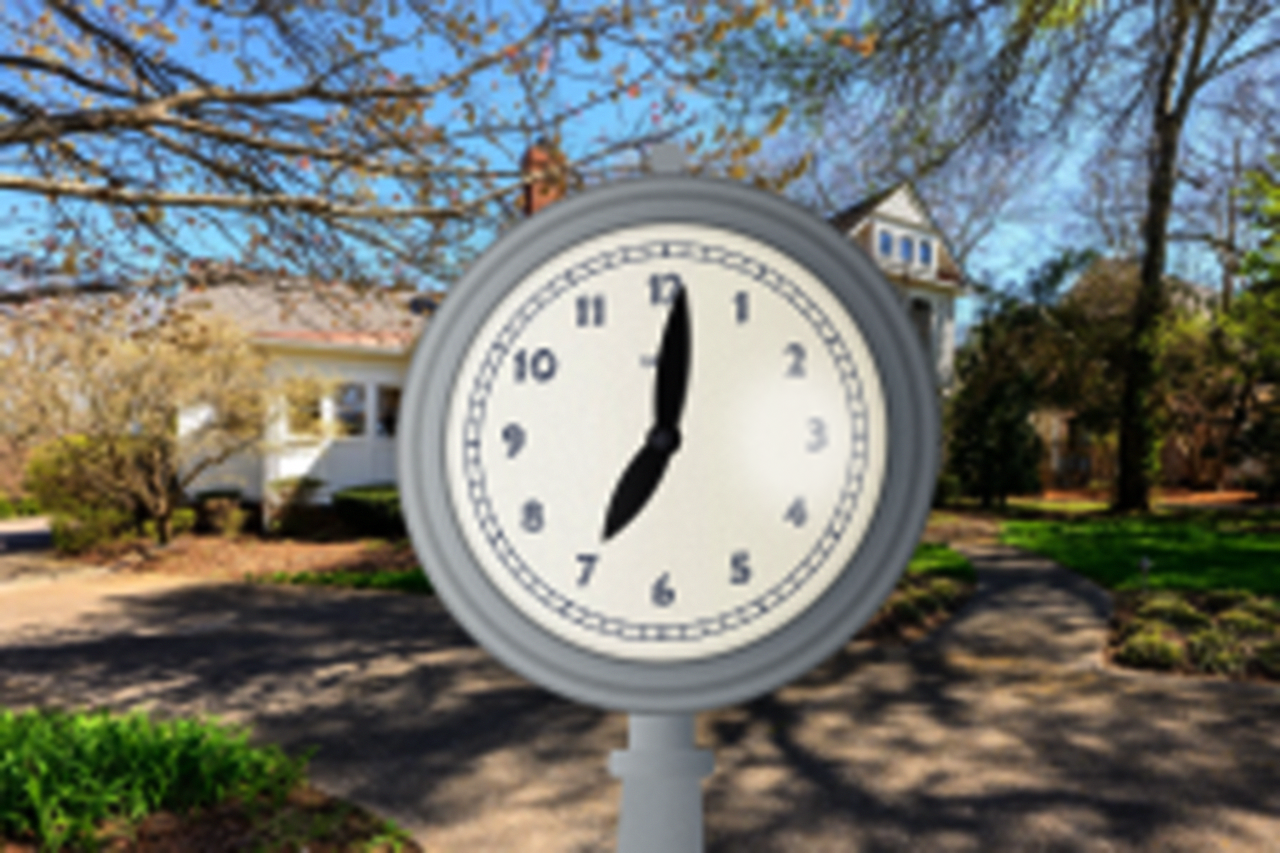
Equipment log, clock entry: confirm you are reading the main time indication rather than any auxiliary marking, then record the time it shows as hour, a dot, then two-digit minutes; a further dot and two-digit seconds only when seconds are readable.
7.01
